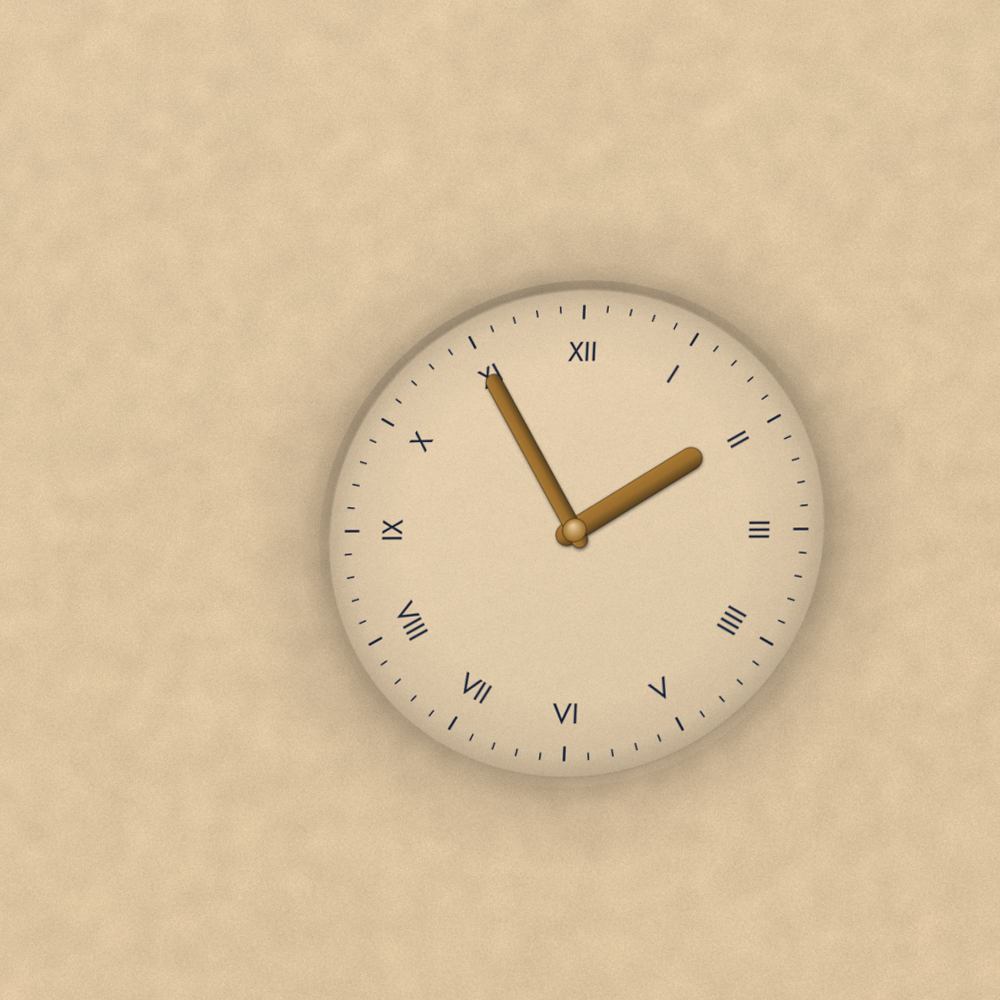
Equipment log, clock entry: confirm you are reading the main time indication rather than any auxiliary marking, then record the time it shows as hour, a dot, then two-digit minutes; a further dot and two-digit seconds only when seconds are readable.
1.55
